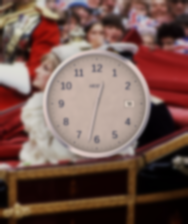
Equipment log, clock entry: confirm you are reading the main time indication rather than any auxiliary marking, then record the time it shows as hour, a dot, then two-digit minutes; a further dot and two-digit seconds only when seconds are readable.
12.32
